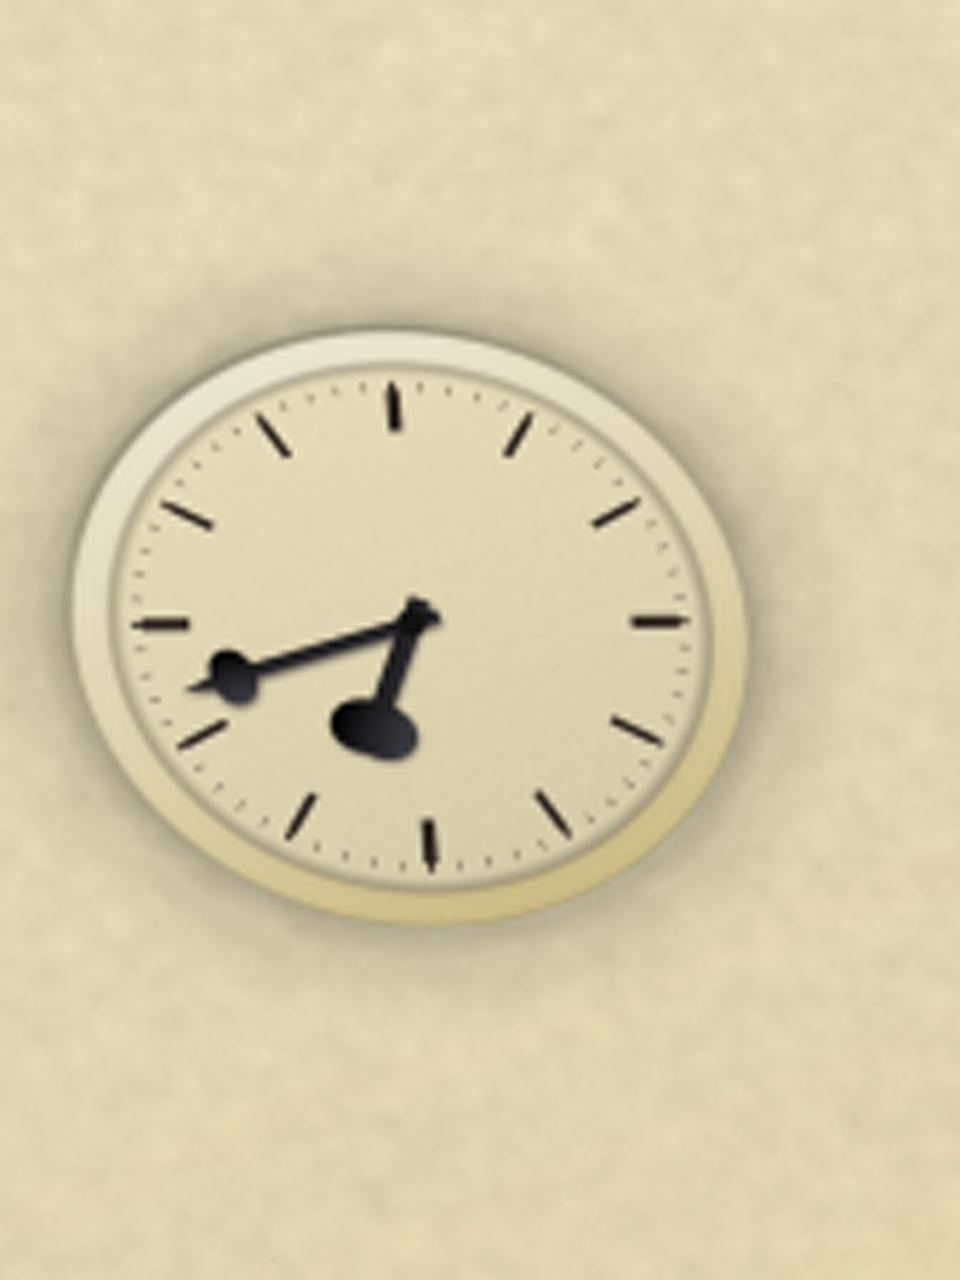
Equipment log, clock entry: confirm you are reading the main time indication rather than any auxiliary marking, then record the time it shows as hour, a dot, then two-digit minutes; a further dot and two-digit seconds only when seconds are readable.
6.42
